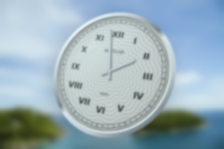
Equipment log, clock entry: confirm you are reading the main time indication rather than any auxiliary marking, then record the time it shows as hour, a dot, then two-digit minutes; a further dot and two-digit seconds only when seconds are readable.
1.58
